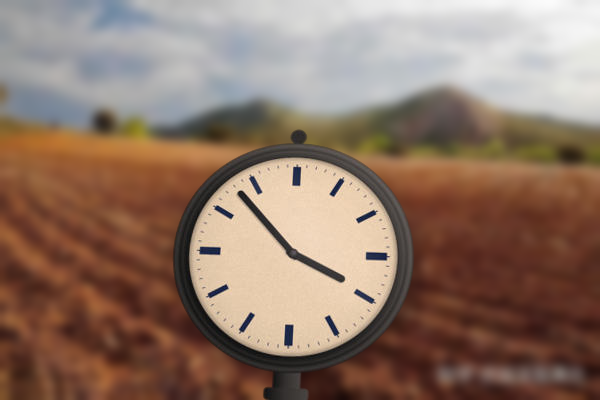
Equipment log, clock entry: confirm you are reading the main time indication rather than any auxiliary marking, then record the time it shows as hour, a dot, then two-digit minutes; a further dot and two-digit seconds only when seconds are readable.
3.53
